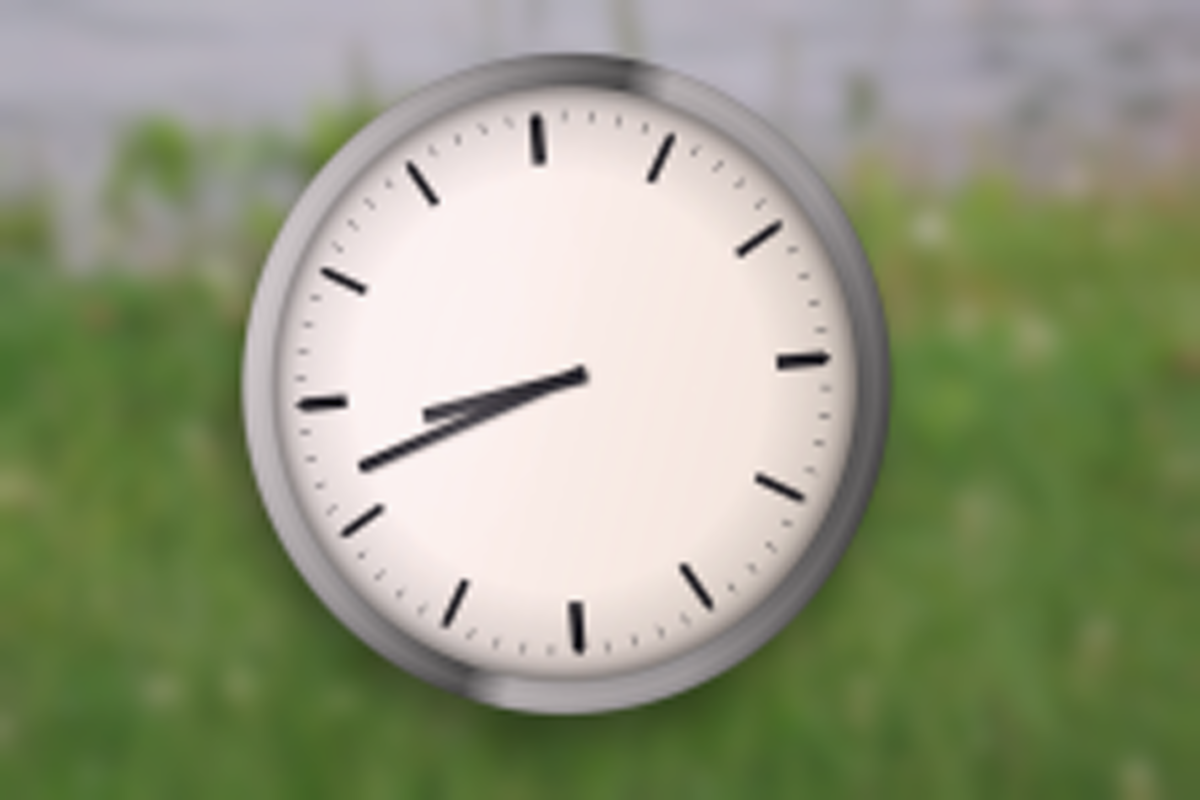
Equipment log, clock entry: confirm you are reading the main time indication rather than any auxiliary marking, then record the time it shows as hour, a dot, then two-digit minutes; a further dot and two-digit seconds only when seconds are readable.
8.42
